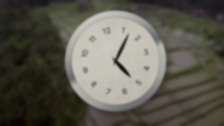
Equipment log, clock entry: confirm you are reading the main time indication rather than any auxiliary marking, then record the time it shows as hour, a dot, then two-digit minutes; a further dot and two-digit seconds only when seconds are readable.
5.07
